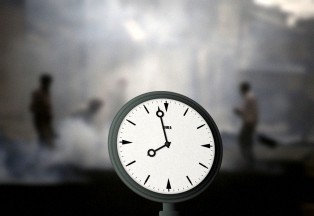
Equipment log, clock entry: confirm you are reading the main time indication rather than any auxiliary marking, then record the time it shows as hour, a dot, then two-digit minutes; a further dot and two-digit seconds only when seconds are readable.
7.58
